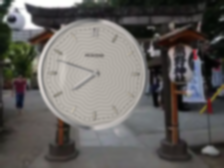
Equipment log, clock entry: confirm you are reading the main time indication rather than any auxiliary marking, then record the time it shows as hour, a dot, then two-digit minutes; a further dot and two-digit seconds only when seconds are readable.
7.48
